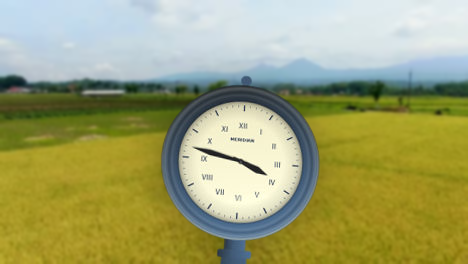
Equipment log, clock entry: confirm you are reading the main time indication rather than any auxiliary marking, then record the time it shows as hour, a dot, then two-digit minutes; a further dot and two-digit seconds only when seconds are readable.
3.47
